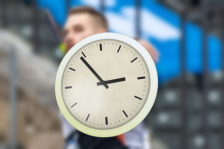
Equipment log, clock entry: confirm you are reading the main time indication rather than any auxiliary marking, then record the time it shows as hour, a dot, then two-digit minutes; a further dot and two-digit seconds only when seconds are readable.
2.54
